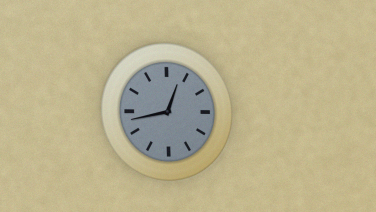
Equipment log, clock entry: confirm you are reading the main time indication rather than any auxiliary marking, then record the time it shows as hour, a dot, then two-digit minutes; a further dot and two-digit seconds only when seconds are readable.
12.43
